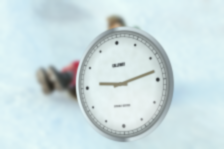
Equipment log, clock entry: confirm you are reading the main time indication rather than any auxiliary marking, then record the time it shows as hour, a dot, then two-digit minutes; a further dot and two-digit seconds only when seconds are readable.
9.13
